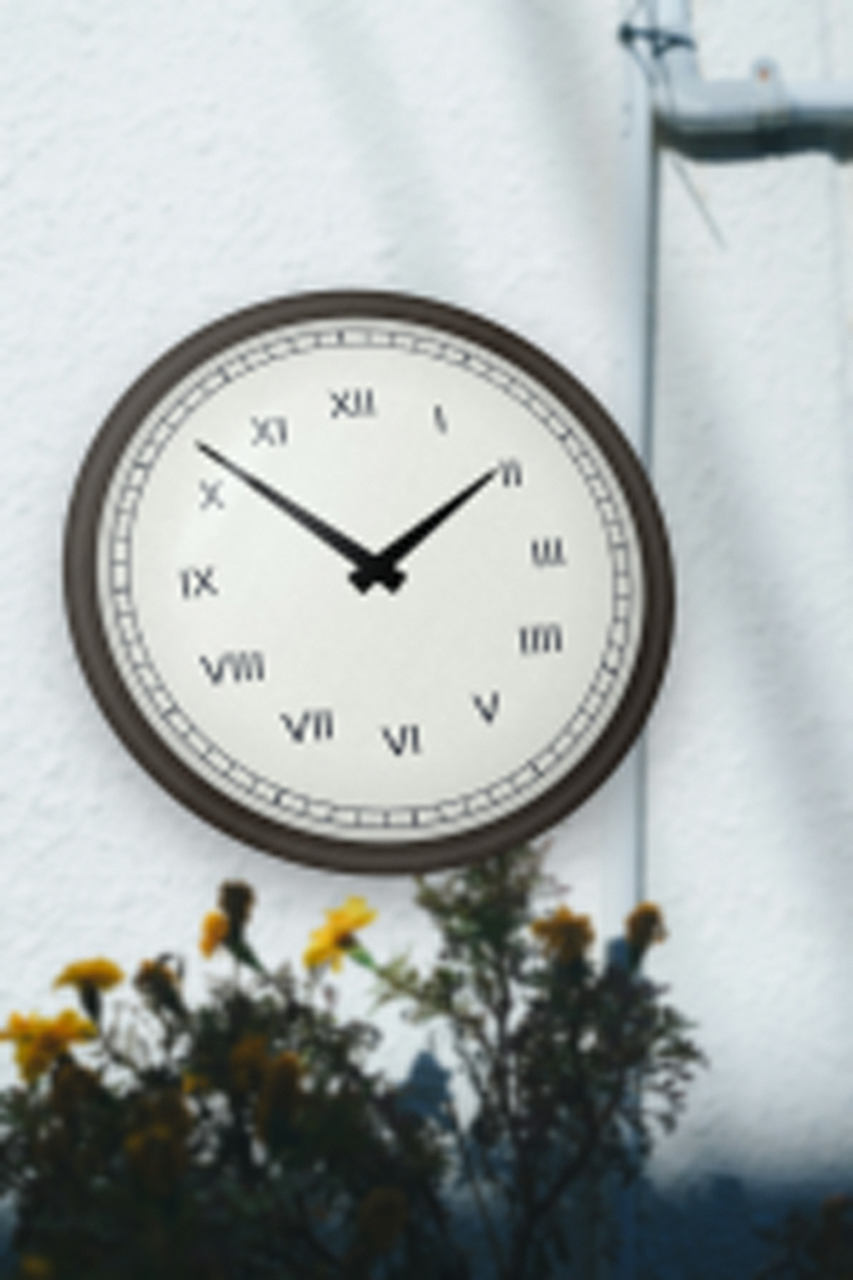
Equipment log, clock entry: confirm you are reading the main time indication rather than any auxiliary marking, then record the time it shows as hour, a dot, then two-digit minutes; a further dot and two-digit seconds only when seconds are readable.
1.52
